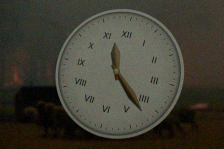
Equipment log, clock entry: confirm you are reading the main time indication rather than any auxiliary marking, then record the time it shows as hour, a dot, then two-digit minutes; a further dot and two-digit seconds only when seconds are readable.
11.22
